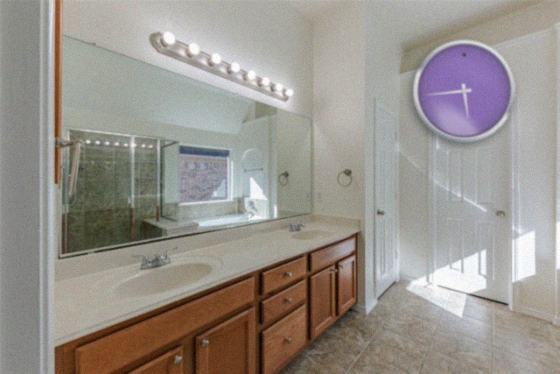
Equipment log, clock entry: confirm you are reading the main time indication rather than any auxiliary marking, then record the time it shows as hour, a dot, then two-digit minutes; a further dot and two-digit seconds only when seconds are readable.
5.44
